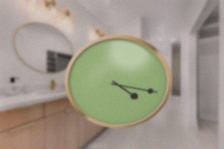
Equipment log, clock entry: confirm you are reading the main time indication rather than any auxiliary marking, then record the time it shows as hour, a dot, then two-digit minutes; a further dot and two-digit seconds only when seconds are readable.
4.17
